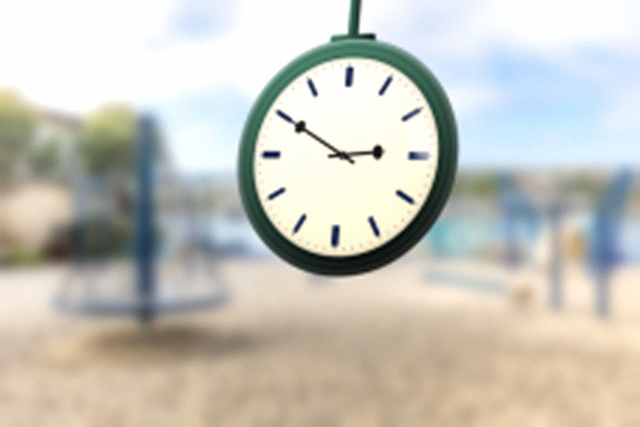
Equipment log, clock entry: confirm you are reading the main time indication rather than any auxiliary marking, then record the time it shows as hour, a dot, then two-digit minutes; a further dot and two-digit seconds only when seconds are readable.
2.50
